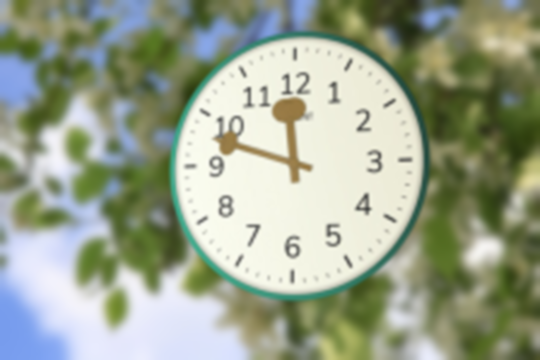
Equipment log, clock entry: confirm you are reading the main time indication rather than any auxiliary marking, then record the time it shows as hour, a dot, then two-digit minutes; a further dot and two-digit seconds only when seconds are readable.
11.48
